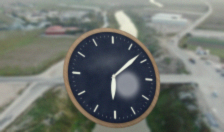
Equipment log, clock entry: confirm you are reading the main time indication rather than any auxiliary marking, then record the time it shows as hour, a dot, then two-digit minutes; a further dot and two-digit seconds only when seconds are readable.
6.08
